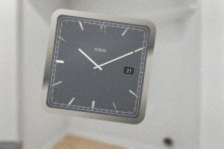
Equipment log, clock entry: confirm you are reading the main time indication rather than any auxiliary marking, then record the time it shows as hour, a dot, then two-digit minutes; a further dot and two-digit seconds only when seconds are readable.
10.10
